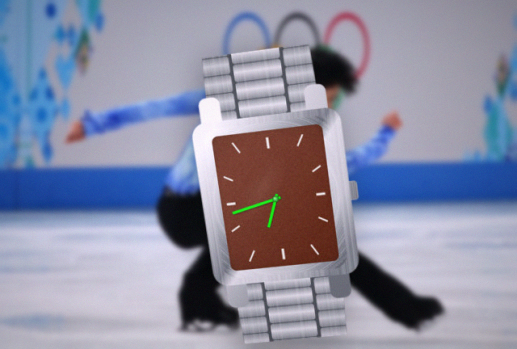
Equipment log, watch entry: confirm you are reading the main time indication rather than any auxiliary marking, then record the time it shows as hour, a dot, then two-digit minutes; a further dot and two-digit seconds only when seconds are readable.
6.43
